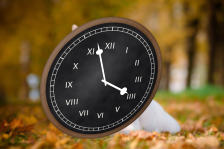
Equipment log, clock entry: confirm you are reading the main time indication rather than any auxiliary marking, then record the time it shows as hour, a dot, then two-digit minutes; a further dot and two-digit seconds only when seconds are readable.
3.57
